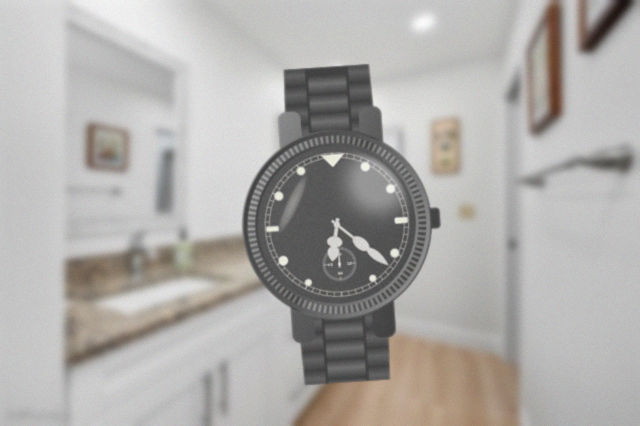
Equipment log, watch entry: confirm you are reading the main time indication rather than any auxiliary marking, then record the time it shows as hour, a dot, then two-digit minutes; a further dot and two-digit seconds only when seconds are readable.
6.22
